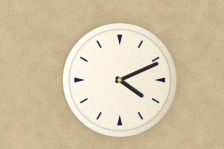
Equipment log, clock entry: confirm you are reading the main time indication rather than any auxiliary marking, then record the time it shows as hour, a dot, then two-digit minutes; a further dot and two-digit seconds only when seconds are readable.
4.11
